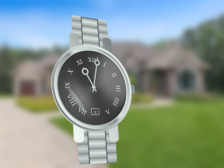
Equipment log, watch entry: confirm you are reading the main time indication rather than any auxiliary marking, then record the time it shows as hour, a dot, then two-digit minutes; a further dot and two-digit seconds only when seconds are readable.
11.02
